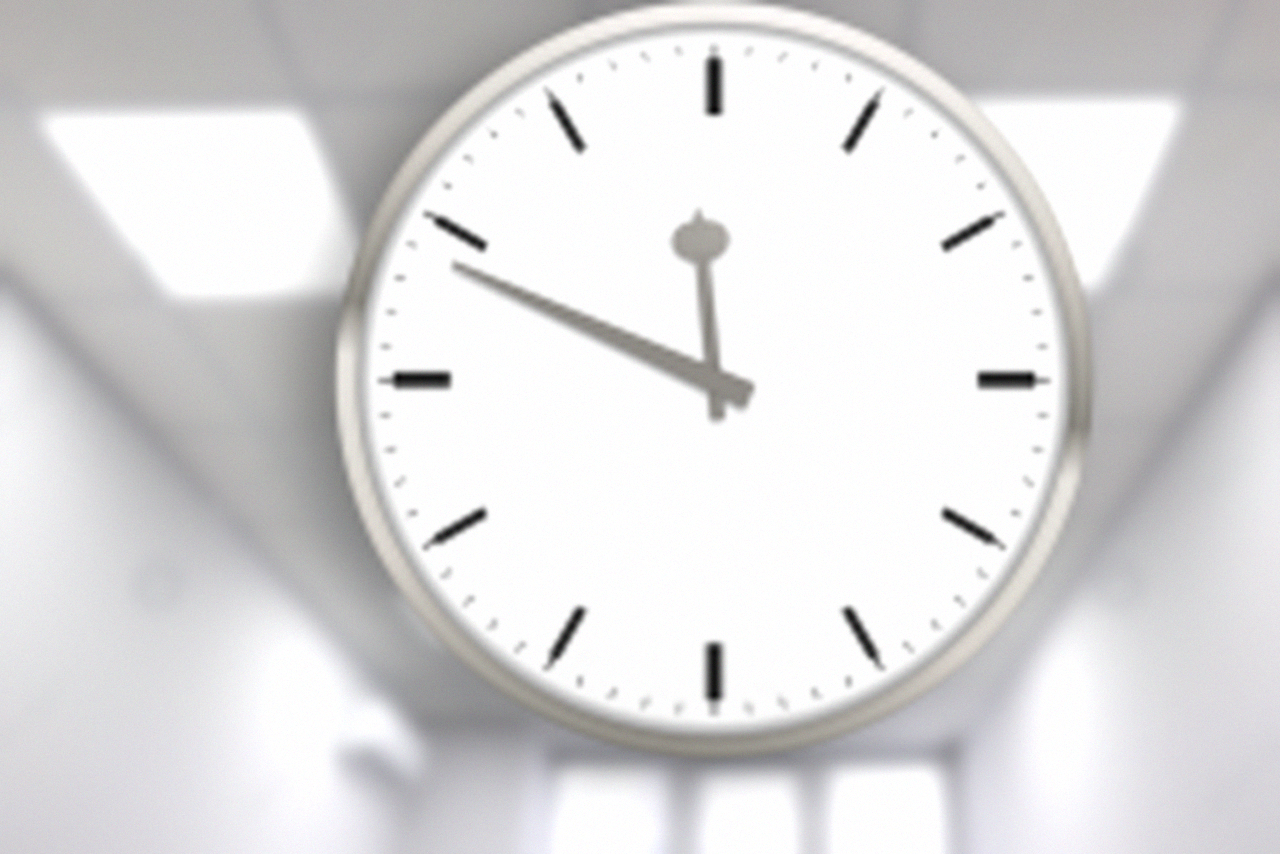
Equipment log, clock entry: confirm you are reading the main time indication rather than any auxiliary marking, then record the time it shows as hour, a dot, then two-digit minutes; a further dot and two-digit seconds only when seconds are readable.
11.49
